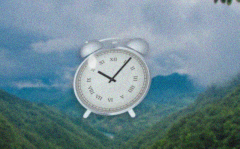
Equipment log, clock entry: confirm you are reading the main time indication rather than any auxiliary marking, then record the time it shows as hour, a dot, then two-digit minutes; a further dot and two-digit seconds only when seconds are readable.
10.06
